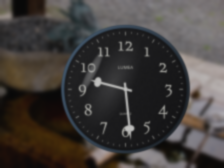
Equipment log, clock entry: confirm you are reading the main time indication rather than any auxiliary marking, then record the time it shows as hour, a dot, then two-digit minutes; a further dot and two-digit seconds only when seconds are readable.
9.29
